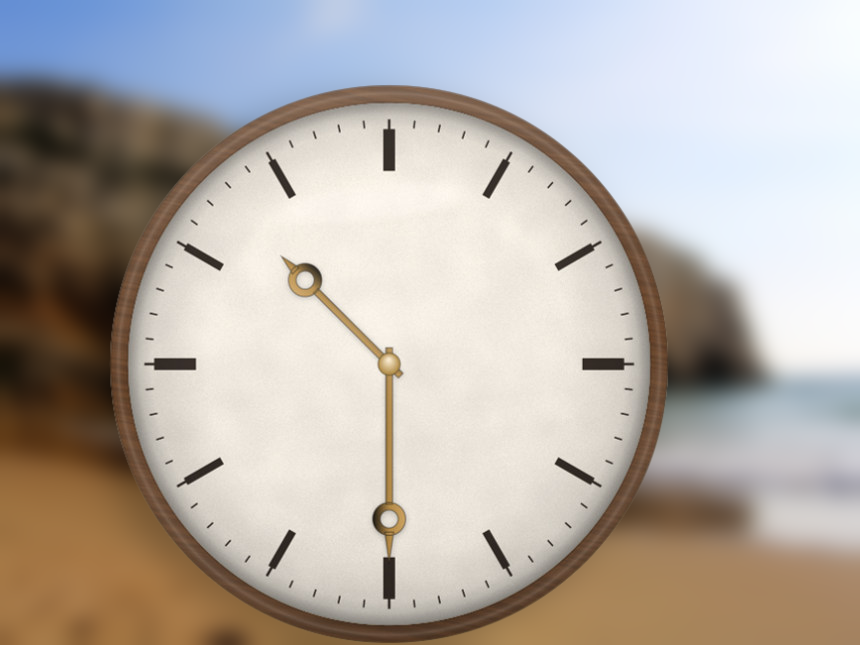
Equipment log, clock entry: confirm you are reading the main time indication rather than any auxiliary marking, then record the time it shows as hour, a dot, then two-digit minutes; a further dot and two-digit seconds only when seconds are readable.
10.30
